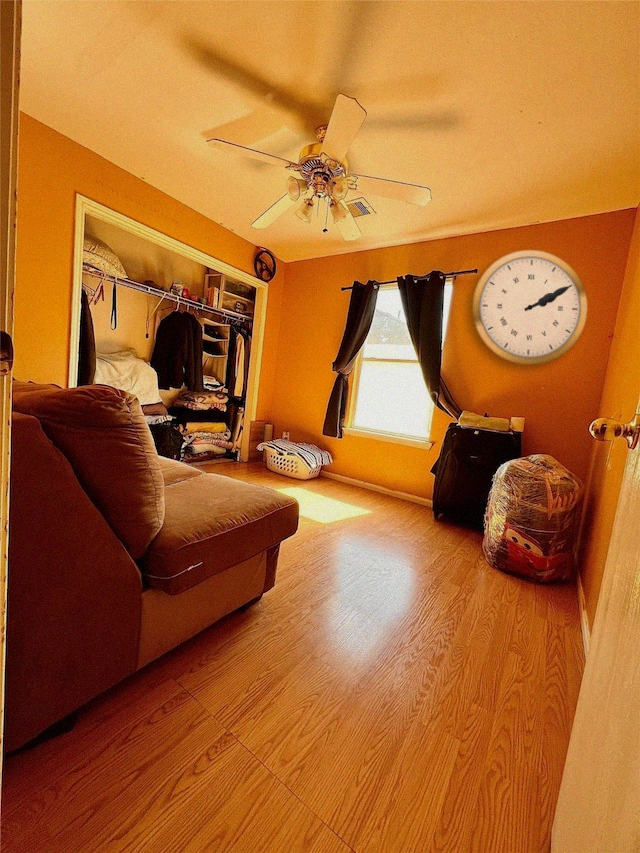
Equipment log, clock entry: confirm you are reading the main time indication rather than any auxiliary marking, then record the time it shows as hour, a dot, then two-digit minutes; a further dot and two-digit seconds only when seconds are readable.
2.10
